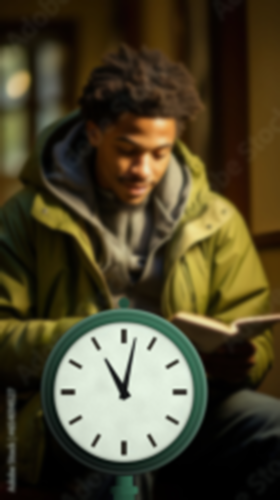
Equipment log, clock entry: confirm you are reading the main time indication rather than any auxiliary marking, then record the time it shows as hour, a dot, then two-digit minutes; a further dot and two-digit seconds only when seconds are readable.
11.02
